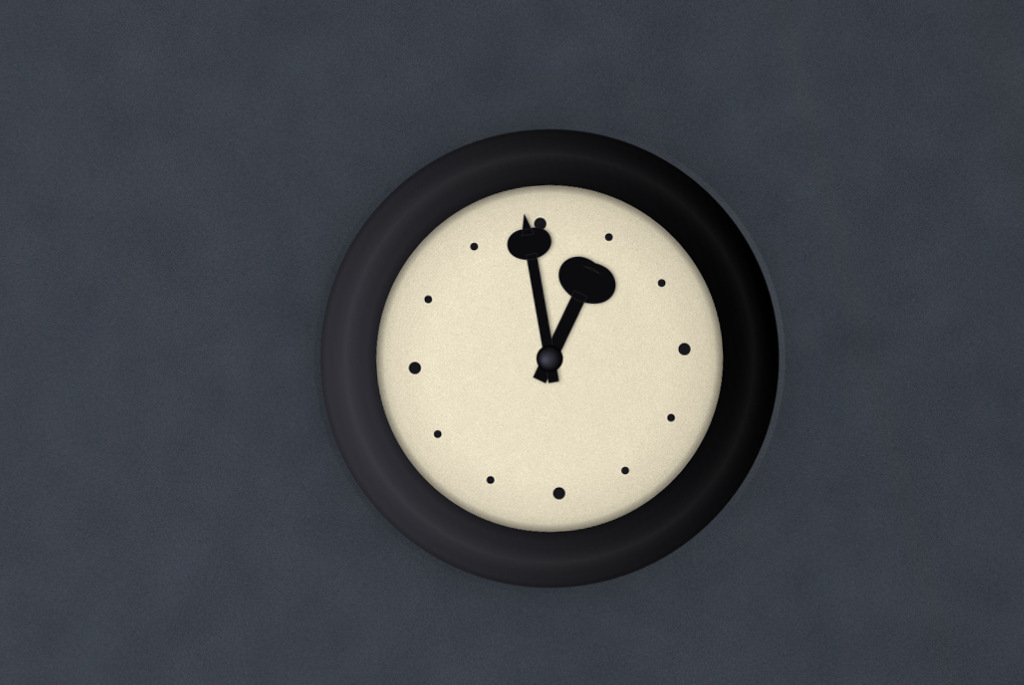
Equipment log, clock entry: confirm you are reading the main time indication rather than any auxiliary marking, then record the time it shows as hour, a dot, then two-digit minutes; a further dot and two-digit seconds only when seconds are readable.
12.59
